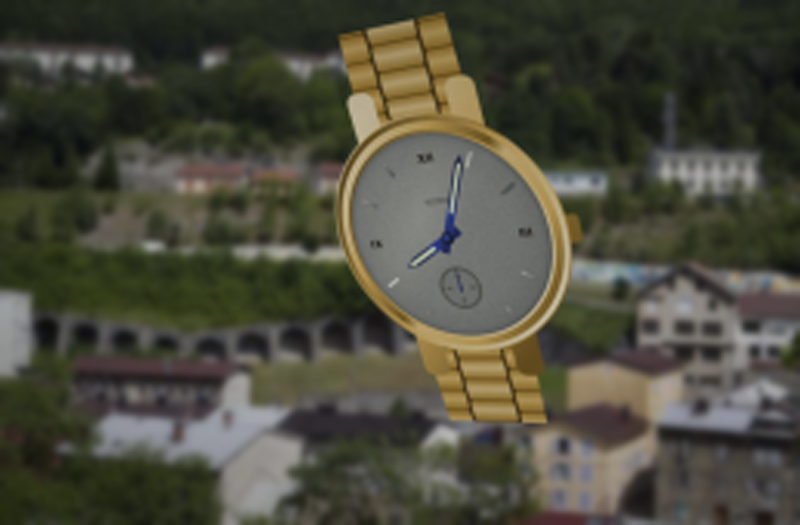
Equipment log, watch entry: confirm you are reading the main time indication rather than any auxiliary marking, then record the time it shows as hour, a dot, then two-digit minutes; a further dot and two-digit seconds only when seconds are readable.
8.04
